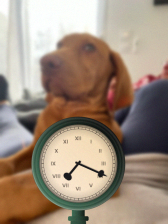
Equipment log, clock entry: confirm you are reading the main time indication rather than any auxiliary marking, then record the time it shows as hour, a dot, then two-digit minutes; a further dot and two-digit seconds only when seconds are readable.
7.19
